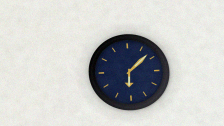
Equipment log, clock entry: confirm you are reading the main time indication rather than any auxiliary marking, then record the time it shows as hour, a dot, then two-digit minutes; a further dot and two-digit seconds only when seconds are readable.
6.08
